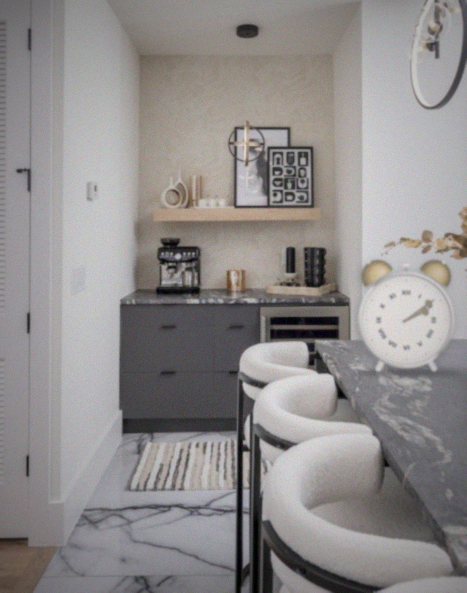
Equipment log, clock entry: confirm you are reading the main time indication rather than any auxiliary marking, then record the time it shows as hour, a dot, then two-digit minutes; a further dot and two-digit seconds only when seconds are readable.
2.09
